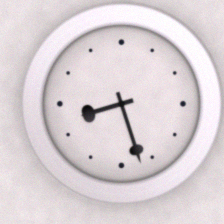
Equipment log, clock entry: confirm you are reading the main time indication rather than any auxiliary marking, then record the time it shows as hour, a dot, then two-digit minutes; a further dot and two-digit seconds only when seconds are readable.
8.27
